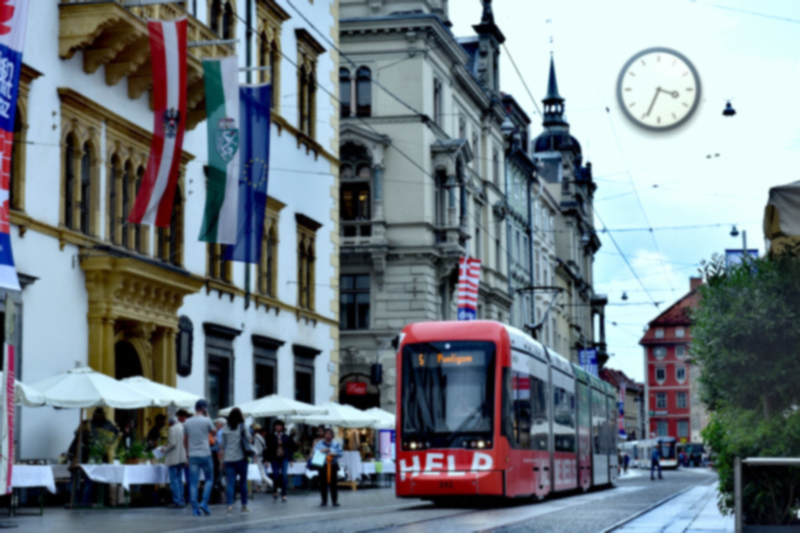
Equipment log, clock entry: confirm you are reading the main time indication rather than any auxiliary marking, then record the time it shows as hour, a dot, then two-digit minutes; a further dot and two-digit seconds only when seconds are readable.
3.34
